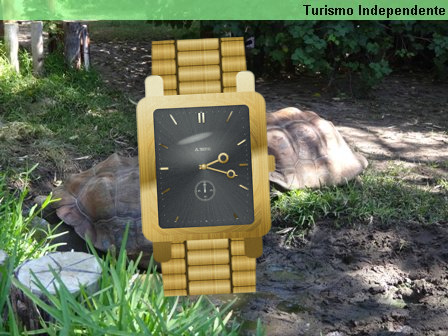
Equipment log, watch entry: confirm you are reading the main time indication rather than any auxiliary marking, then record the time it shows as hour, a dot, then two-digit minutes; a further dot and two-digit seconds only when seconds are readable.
2.18
